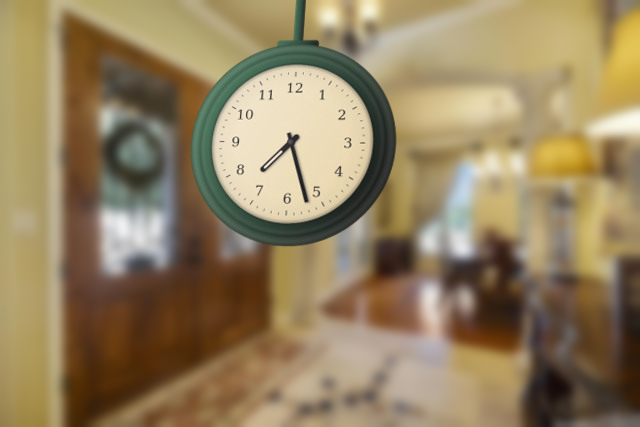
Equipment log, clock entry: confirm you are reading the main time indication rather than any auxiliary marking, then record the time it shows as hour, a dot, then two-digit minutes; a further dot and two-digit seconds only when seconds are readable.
7.27
